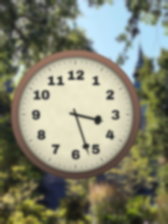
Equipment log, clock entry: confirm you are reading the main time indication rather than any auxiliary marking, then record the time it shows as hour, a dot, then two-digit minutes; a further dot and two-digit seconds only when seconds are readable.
3.27
